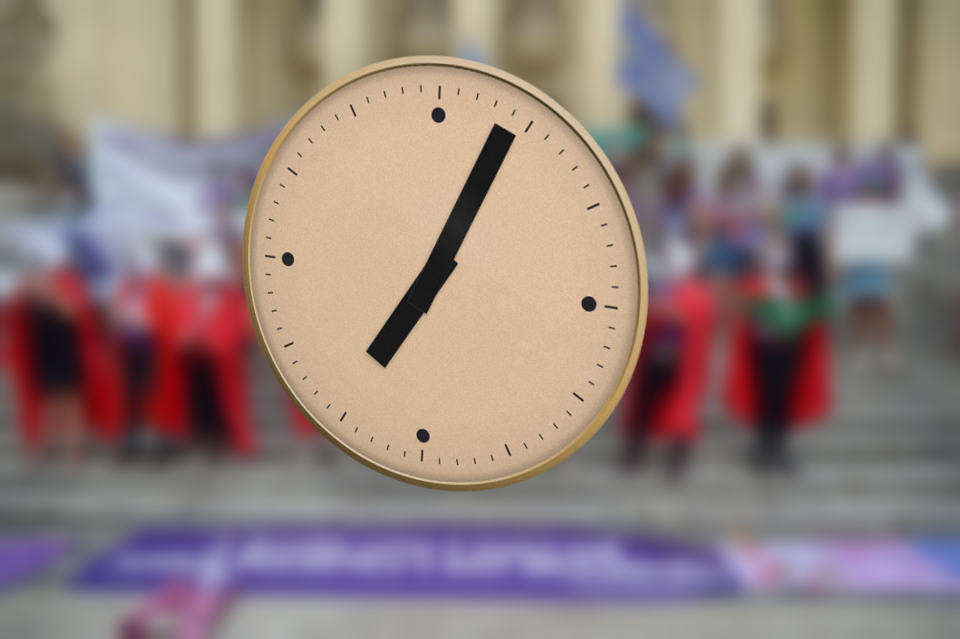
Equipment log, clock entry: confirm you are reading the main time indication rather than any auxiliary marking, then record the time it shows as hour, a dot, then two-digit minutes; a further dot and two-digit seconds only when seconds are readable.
7.04
